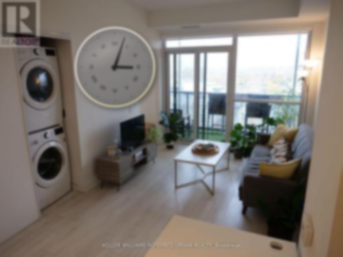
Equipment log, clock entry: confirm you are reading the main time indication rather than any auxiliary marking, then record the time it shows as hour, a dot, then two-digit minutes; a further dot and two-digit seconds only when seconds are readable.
3.03
